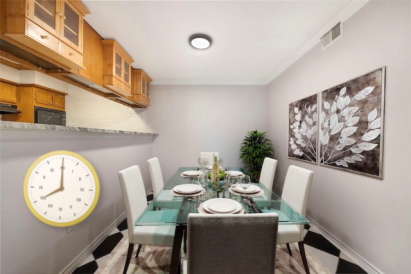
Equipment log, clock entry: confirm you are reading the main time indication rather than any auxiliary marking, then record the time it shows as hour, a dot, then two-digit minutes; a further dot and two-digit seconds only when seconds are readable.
8.00
